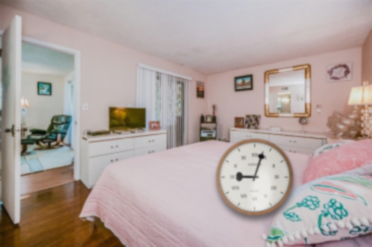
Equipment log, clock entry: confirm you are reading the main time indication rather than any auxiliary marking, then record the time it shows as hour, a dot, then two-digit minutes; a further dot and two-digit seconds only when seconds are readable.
9.03
